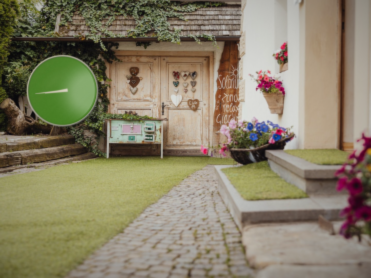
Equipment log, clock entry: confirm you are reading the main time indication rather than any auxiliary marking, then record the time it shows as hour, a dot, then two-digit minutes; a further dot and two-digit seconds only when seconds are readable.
8.44
